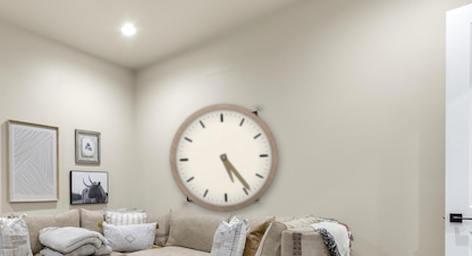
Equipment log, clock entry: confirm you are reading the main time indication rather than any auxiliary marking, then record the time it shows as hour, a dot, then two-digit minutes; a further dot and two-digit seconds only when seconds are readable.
5.24
